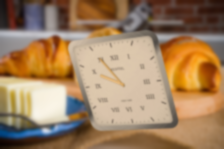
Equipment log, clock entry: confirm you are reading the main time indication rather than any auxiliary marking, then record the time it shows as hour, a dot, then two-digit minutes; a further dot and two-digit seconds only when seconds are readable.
9.55
